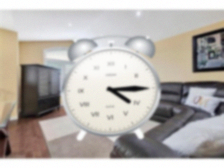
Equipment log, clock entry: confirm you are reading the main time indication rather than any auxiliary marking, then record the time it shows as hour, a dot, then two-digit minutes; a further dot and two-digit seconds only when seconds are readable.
4.15
